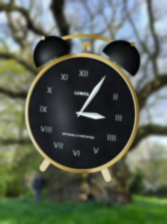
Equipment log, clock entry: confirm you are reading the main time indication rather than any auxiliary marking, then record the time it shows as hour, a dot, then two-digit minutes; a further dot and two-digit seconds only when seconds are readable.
3.05
